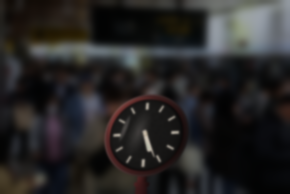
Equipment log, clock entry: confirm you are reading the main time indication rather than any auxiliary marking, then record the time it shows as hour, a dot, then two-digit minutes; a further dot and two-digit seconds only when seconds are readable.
5.26
